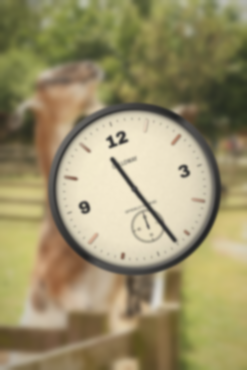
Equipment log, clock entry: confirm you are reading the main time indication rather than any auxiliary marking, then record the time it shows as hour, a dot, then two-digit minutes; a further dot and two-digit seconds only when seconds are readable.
11.27
